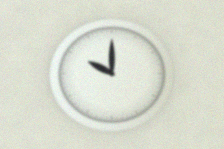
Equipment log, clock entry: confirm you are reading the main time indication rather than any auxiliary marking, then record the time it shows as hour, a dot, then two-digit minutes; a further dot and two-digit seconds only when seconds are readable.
10.00
